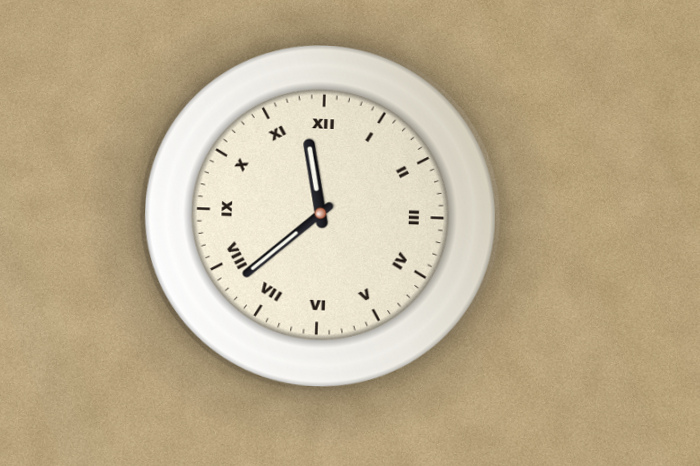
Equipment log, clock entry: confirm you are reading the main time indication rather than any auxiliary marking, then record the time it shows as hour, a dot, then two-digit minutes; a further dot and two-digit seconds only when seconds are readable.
11.38
